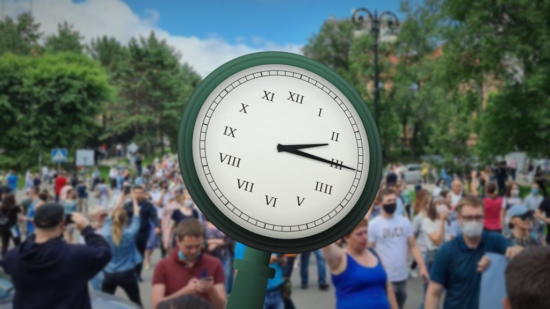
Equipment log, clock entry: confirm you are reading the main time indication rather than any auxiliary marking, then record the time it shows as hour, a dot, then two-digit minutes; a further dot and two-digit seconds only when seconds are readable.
2.15
